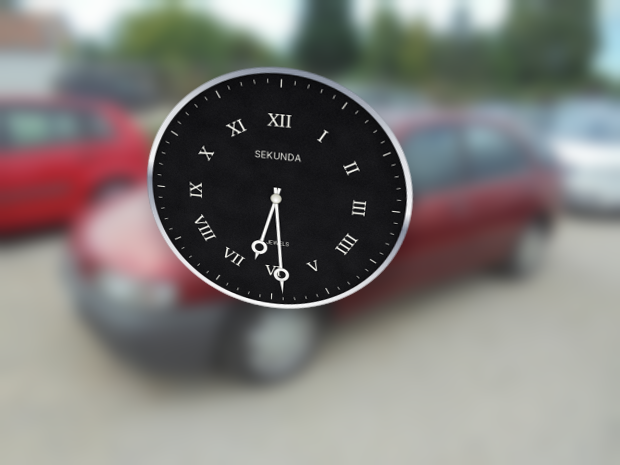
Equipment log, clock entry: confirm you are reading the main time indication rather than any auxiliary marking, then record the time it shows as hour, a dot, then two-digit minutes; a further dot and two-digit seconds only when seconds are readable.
6.29
